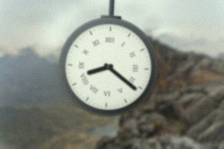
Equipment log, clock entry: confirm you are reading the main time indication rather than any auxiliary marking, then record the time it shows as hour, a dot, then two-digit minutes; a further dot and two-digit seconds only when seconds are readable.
8.21
